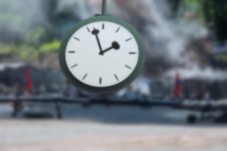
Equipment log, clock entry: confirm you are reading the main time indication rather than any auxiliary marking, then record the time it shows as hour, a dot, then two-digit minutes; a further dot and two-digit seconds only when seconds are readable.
1.57
